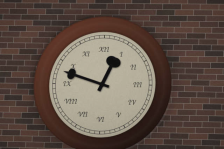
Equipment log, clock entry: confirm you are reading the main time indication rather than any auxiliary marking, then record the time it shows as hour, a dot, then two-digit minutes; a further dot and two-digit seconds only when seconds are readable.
12.48
